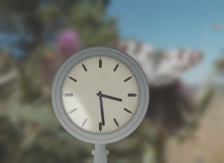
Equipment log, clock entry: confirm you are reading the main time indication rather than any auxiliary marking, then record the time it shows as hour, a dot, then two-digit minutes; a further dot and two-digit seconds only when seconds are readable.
3.29
